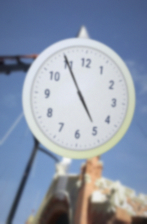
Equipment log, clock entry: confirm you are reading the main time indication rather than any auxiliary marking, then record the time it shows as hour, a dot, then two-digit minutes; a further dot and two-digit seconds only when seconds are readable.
4.55
